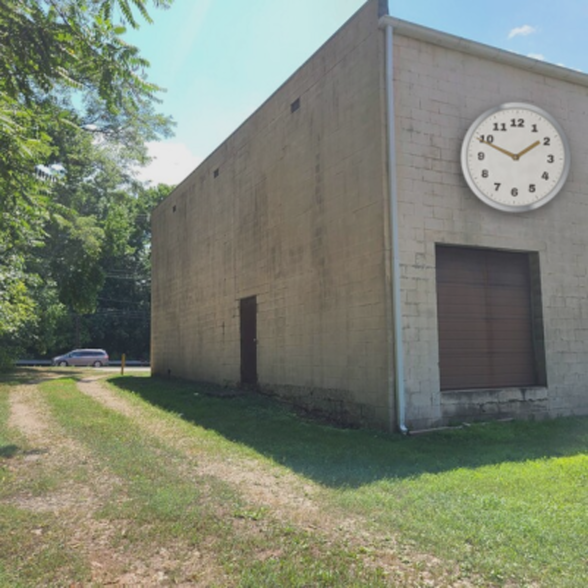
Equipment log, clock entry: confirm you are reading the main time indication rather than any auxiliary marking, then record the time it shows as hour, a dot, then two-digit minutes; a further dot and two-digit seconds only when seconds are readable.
1.49
